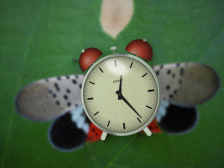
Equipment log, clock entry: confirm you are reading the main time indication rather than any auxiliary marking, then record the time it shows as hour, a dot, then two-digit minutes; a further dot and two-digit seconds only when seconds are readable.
12.24
